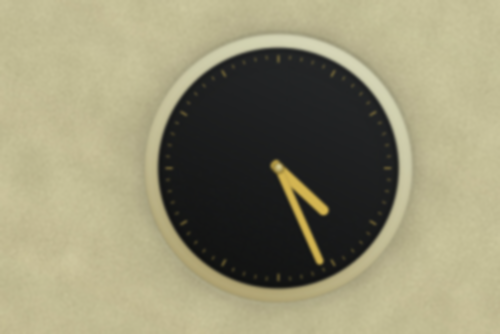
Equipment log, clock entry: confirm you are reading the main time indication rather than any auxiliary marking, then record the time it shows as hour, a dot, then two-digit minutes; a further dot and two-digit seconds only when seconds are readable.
4.26
